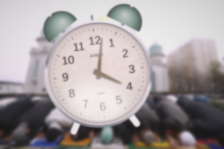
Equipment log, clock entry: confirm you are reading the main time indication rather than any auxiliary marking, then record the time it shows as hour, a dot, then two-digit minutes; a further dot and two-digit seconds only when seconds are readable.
4.02
